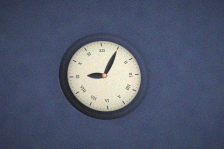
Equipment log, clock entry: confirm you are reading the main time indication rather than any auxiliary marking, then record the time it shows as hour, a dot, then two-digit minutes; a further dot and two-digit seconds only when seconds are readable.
9.05
